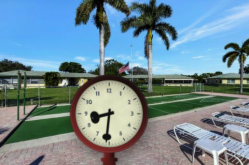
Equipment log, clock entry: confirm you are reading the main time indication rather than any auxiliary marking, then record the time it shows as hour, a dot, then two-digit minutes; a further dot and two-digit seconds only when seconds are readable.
8.31
